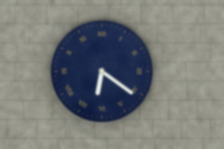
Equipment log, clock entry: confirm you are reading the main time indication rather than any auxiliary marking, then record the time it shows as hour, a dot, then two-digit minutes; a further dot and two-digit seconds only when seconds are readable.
6.21
